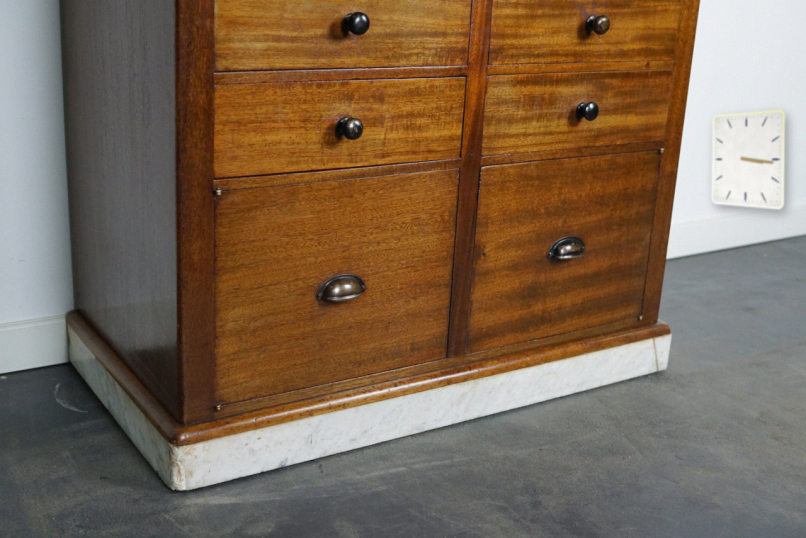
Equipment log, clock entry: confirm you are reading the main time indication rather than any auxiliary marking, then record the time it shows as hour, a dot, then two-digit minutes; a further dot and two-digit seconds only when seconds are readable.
3.16
